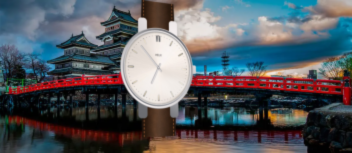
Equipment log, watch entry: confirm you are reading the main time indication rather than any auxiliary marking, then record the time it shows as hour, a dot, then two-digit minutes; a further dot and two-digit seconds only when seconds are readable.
6.53
